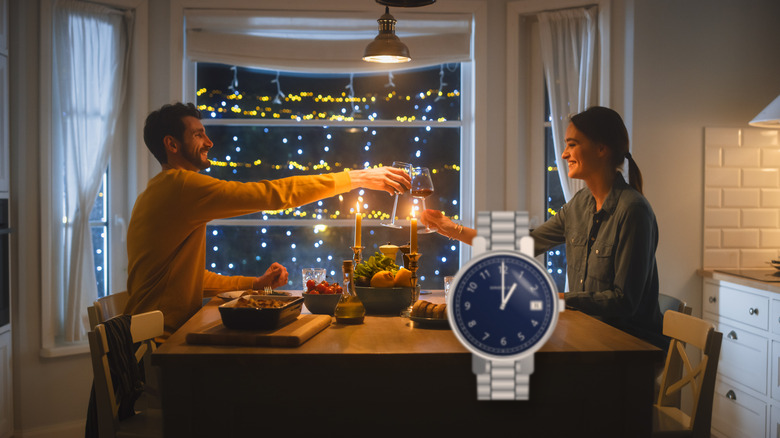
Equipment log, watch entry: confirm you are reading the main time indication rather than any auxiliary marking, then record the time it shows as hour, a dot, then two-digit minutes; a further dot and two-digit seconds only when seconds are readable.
1.00
